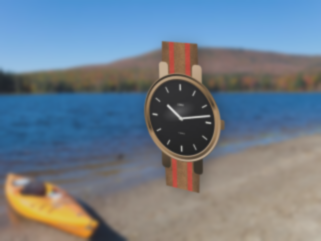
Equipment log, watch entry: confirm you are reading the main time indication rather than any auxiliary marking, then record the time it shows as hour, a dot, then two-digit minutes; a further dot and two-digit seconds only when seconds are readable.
10.13
